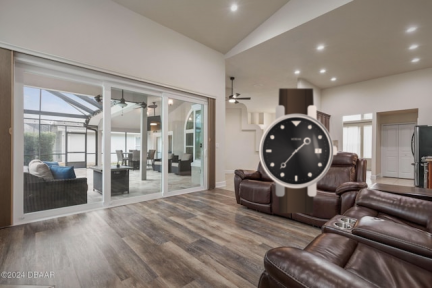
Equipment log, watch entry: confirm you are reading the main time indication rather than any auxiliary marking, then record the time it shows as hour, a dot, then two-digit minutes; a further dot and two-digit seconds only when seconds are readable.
1.37
